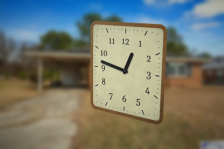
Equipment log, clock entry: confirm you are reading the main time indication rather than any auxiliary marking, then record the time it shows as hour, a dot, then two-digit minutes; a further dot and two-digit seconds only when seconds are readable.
12.47
